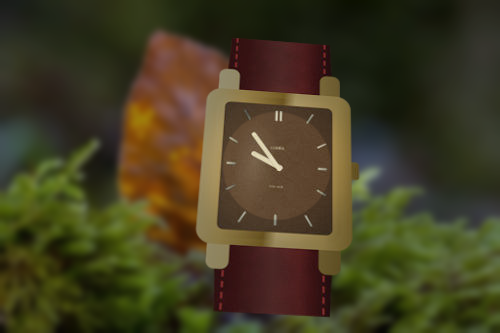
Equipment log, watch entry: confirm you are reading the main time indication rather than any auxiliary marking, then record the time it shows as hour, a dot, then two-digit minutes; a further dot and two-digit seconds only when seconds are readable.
9.54
